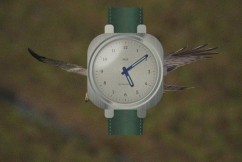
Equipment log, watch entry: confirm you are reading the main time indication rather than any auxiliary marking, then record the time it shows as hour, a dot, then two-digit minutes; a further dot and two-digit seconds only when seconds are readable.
5.09
